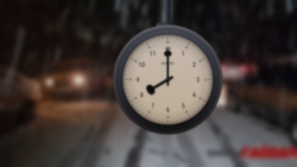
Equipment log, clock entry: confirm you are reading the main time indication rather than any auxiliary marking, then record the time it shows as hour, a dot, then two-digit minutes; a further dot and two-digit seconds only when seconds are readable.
8.00
